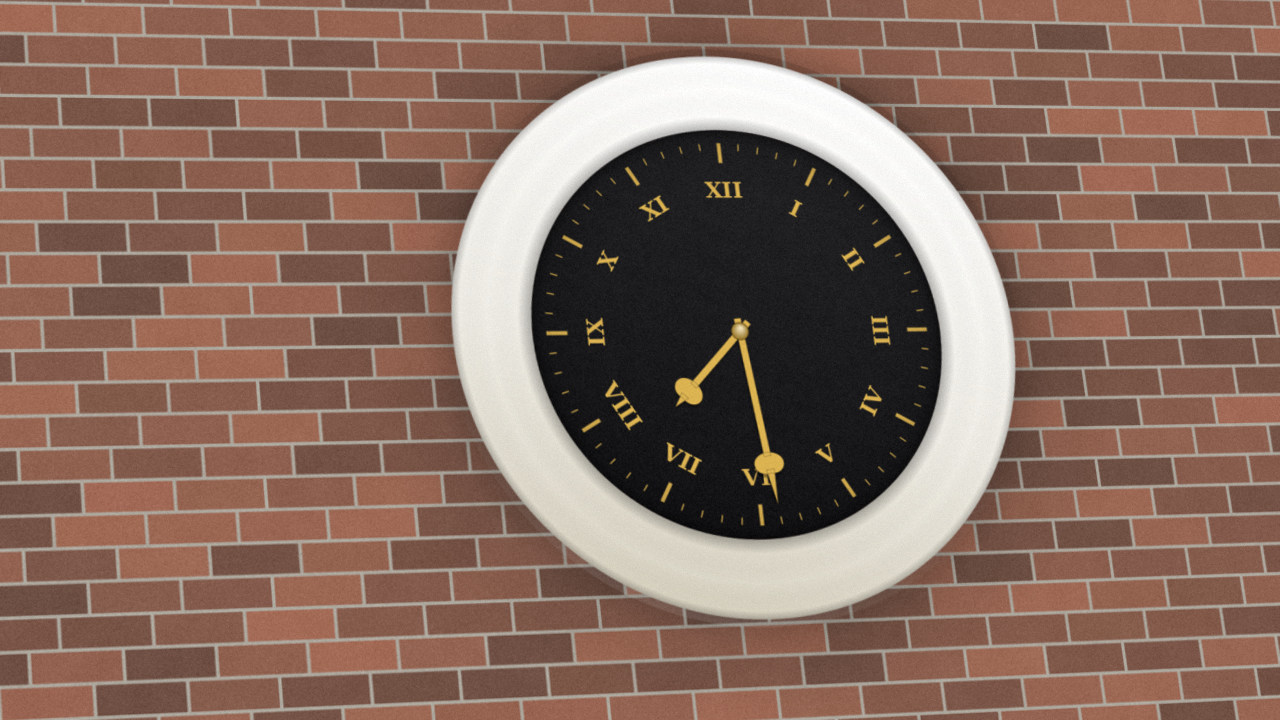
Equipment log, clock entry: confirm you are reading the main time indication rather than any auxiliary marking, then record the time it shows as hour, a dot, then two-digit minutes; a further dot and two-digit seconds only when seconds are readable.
7.29
